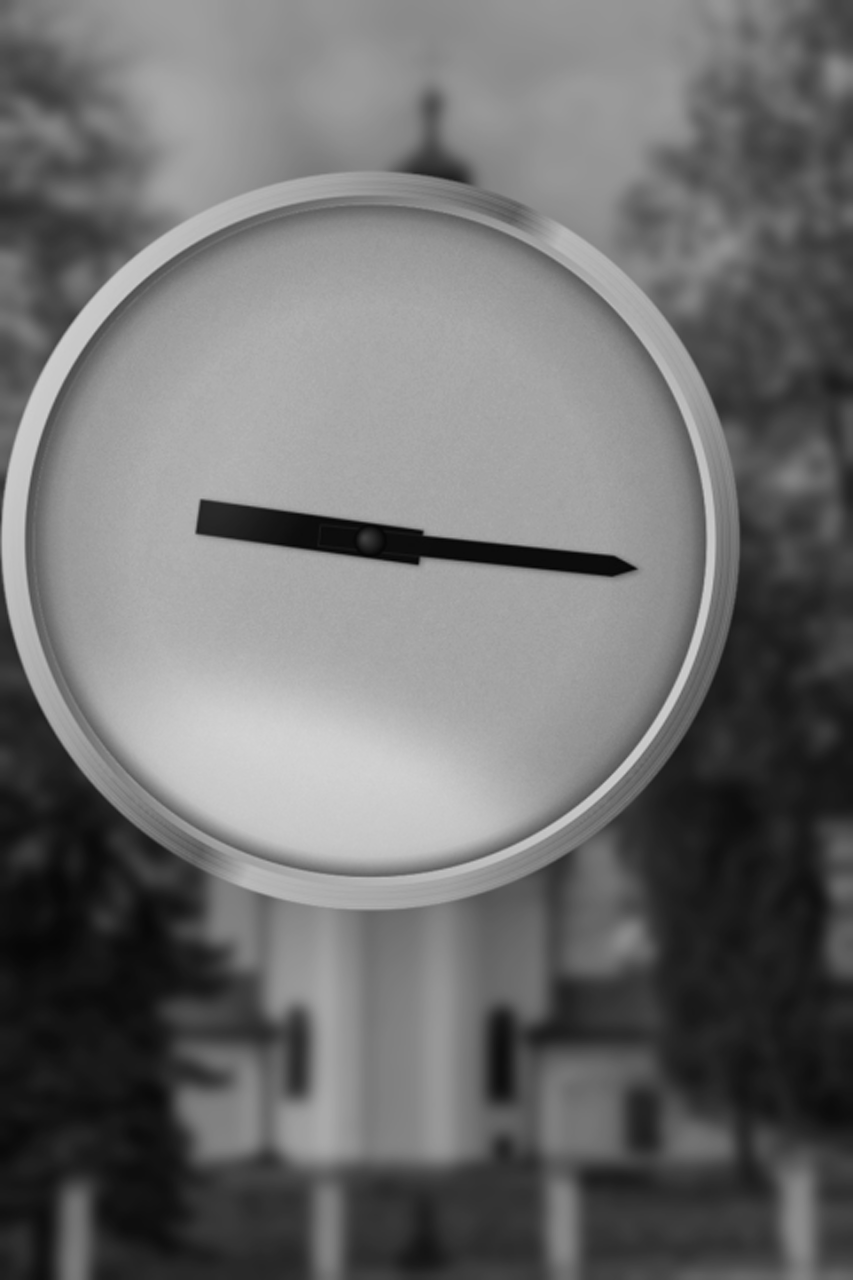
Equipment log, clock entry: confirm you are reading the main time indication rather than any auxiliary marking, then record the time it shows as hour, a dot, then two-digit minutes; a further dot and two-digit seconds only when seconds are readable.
9.16
